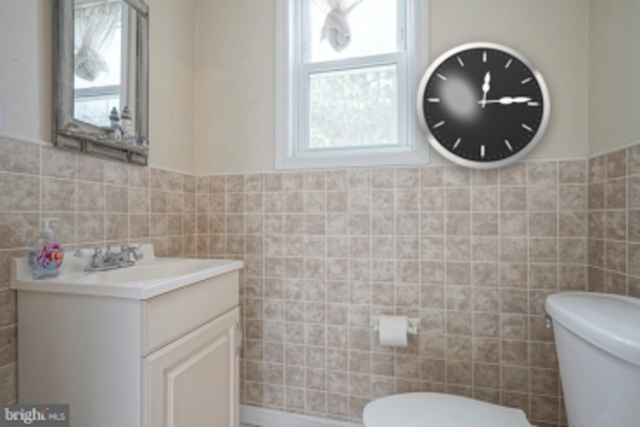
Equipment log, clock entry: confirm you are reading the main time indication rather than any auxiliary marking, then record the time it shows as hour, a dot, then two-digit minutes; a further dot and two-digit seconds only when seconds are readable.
12.14
